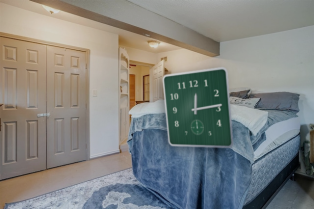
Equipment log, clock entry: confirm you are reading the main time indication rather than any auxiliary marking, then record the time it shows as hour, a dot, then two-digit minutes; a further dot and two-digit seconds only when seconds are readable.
12.14
